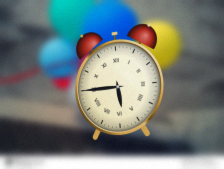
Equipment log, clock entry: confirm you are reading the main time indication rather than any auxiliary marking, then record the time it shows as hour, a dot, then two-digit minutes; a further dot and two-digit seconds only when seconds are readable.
5.45
